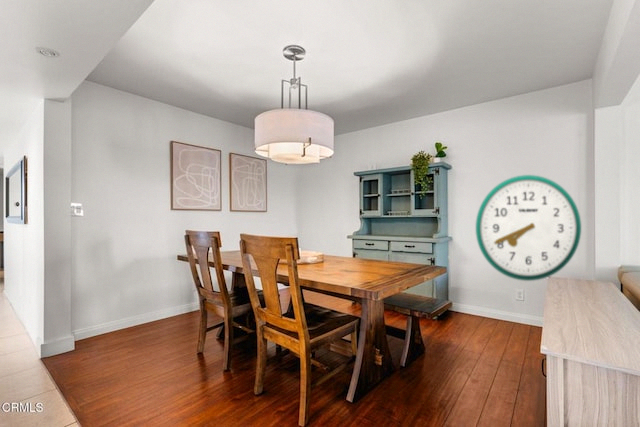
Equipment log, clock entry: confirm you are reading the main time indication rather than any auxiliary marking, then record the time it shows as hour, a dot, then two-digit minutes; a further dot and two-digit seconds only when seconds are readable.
7.41
